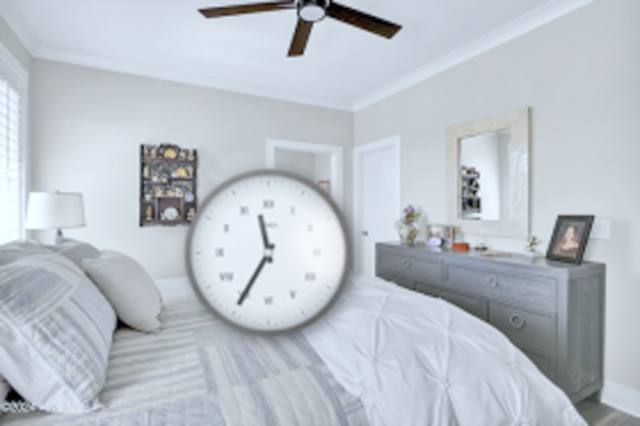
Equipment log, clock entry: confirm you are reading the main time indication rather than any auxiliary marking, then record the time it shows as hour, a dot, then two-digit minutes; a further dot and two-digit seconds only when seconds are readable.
11.35
